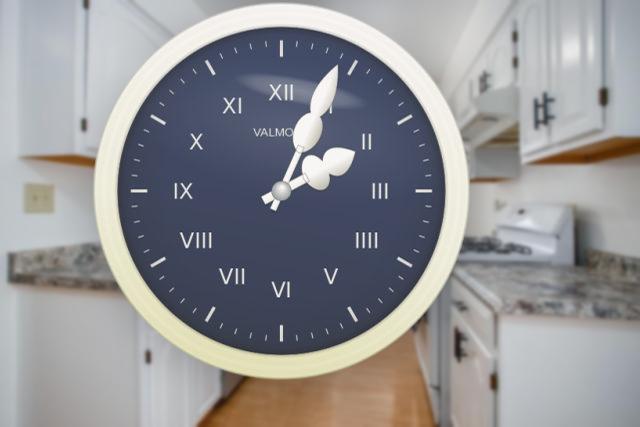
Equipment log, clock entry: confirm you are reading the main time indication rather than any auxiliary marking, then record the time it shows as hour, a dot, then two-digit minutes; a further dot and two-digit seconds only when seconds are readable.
2.04
